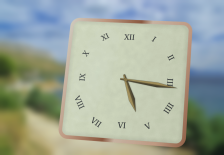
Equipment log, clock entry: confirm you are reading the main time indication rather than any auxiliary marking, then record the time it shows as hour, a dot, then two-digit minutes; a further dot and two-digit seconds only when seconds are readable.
5.16
